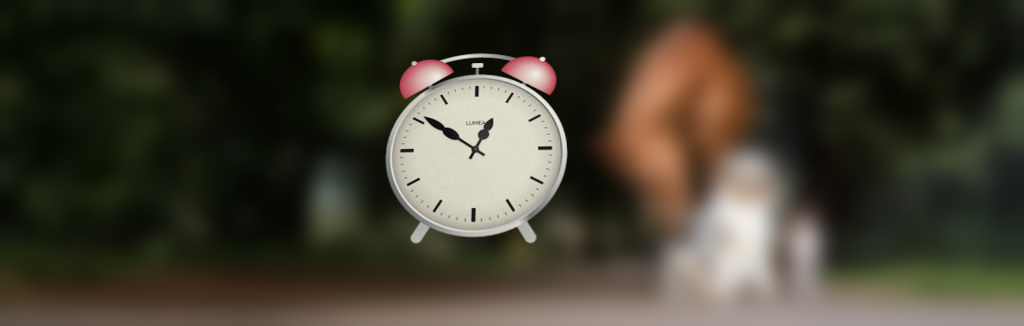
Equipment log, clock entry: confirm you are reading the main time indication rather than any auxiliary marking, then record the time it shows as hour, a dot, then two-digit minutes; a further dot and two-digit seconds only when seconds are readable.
12.51
